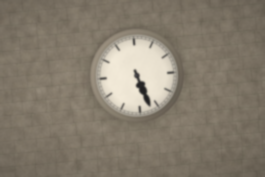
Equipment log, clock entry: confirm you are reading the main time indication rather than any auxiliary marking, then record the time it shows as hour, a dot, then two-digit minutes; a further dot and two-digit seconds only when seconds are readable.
5.27
